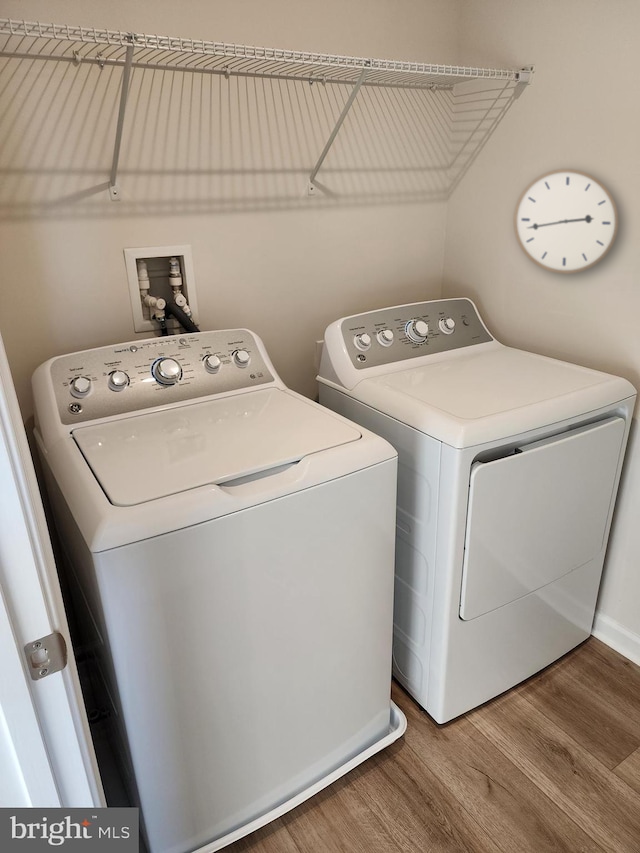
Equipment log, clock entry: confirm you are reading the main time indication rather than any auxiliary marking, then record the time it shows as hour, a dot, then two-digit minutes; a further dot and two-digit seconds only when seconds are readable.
2.43
